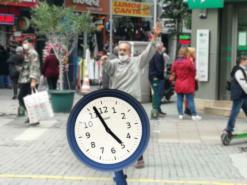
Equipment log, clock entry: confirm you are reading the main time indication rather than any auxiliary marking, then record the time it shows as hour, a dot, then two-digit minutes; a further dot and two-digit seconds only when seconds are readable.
4.57
